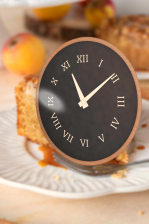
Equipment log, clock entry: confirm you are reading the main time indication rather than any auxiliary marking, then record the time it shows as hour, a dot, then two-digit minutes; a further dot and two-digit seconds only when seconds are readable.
11.09
